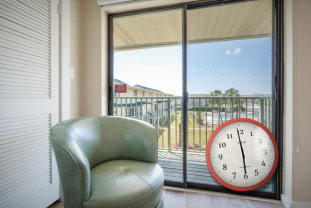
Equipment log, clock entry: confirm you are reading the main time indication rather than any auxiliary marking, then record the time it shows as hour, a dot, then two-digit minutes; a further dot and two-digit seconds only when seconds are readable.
5.59
